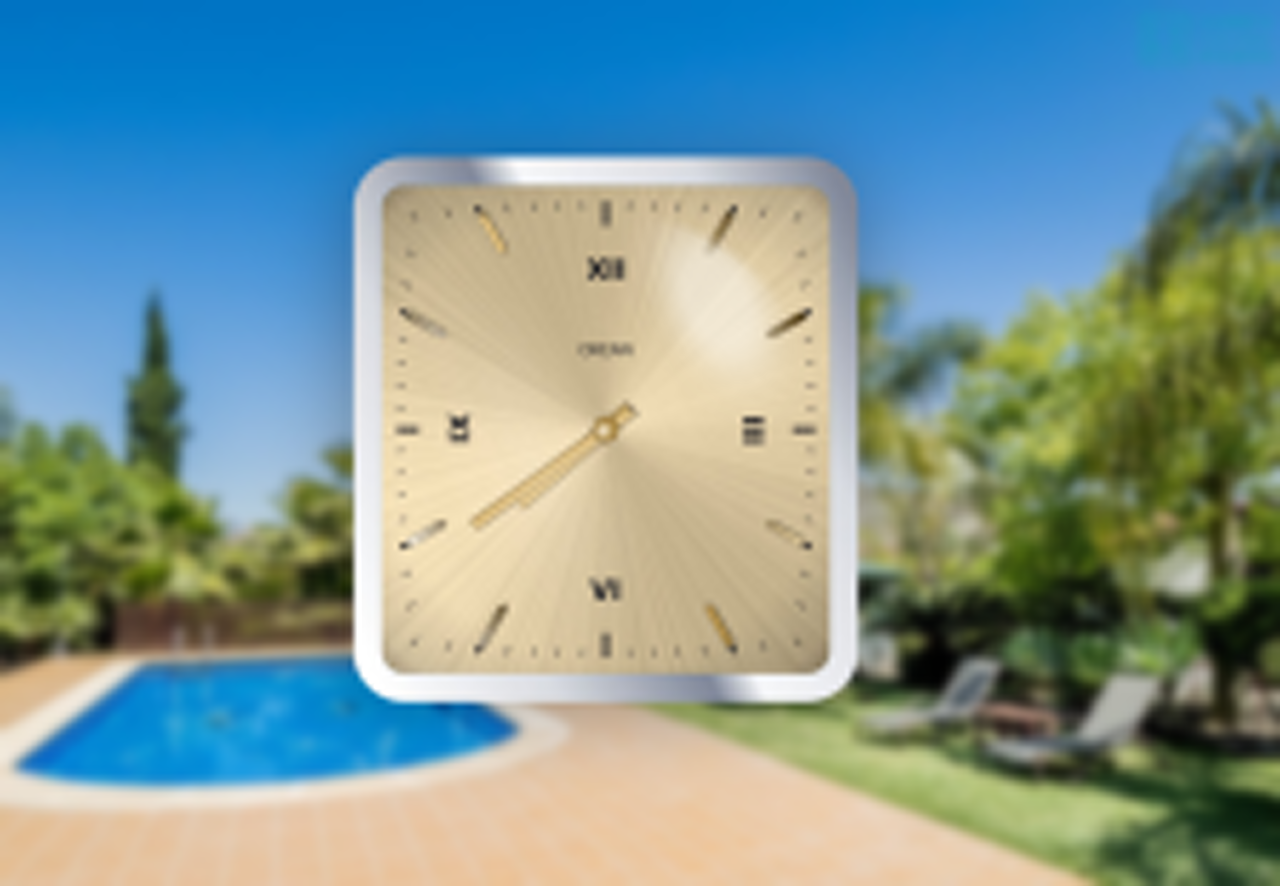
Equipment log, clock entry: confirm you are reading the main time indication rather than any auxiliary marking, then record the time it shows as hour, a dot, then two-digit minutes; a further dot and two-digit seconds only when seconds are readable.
7.39
